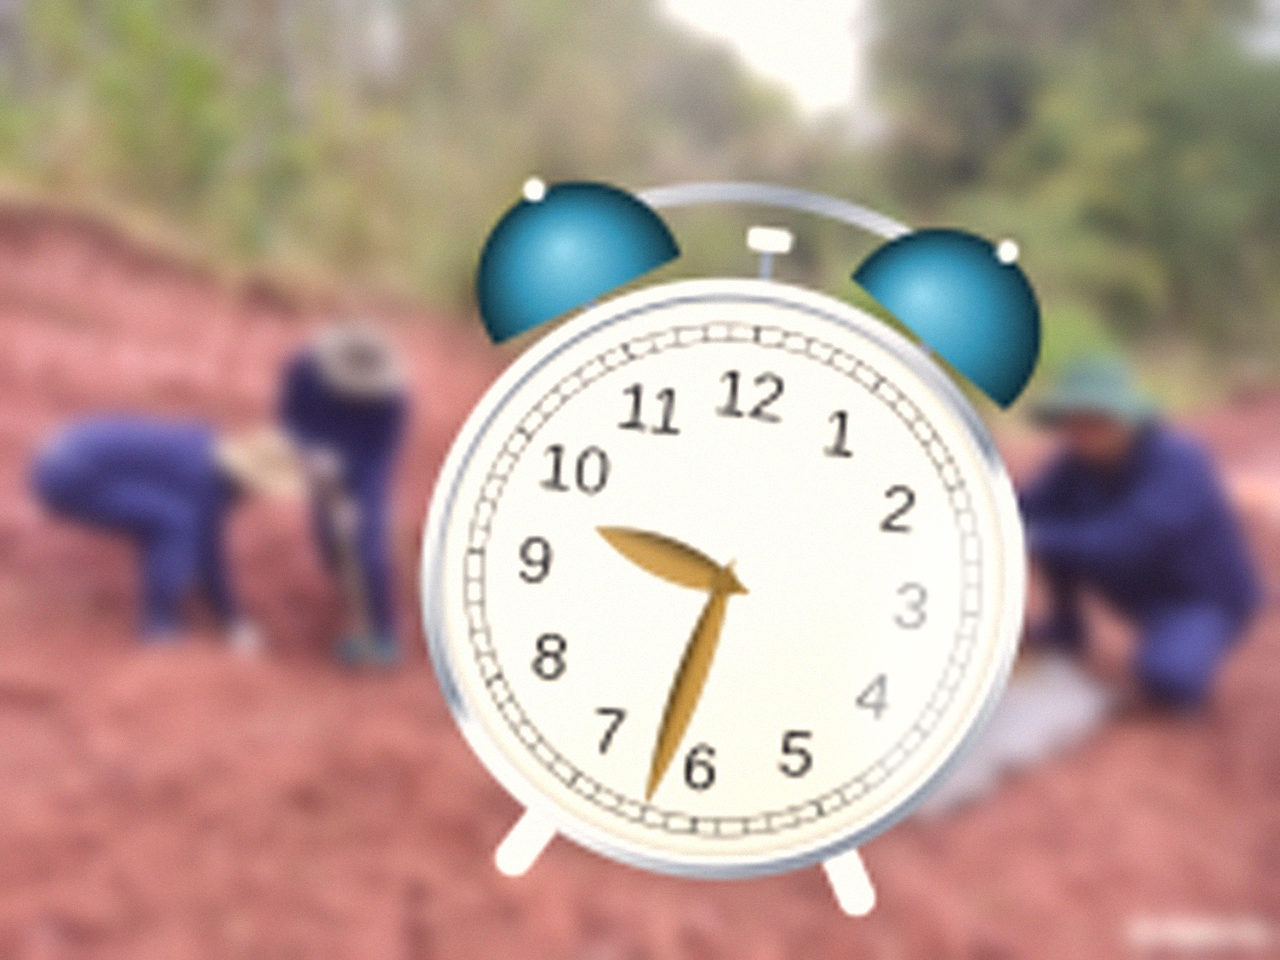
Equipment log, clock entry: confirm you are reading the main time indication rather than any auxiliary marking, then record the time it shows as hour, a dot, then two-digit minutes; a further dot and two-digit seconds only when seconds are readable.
9.32
